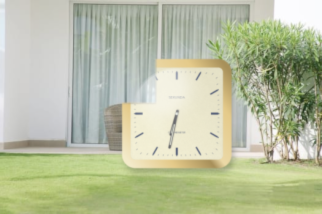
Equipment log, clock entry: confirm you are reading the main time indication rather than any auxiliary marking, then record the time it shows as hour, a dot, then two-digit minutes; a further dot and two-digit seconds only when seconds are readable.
6.32
